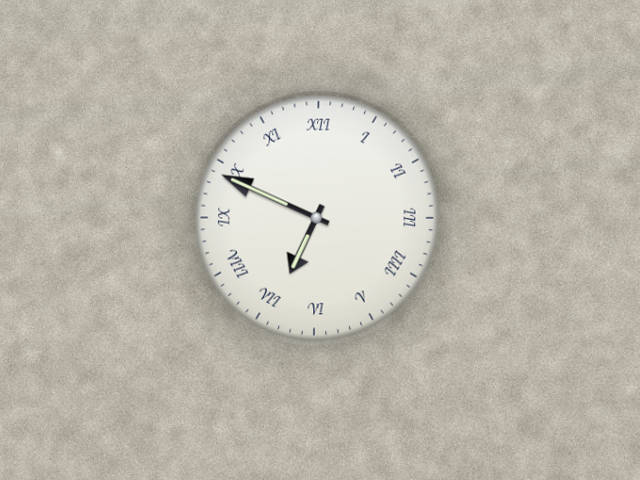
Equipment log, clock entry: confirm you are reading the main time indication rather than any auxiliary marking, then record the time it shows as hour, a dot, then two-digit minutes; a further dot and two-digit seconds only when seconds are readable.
6.49
